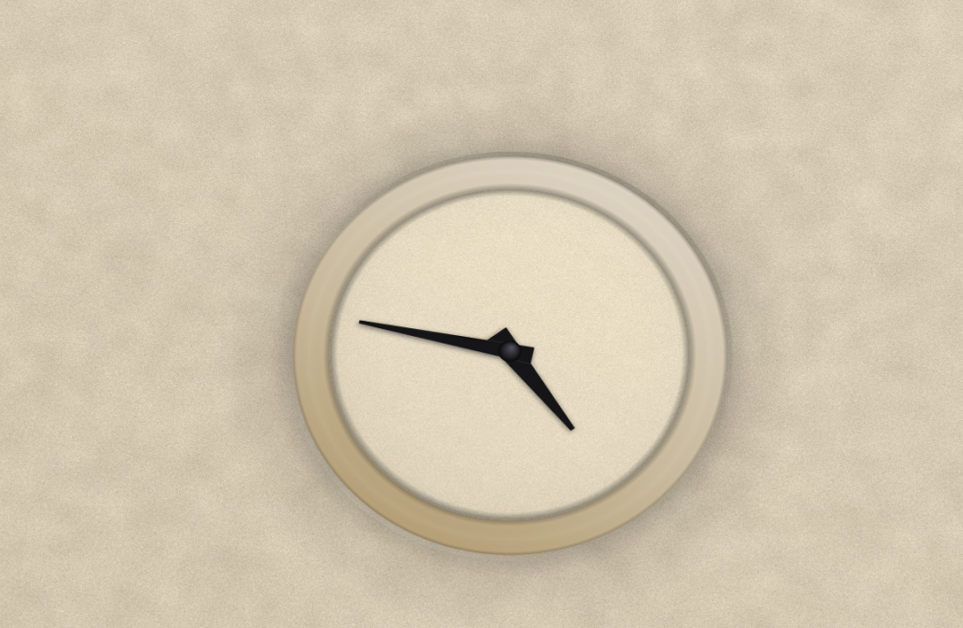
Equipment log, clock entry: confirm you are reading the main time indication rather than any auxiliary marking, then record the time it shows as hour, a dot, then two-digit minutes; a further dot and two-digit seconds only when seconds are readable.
4.47
